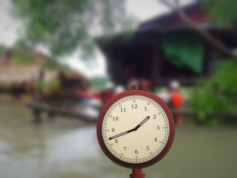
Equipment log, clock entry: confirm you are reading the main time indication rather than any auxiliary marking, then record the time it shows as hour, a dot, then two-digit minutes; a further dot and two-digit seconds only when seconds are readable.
1.42
